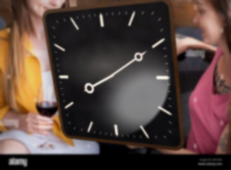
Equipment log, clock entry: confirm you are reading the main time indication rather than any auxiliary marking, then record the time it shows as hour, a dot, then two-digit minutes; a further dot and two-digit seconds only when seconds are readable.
8.10
